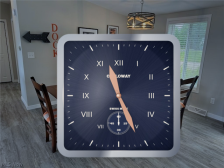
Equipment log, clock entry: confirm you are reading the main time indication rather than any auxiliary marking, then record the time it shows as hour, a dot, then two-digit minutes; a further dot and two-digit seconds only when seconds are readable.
11.26
